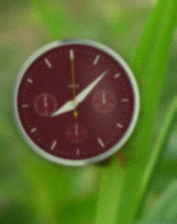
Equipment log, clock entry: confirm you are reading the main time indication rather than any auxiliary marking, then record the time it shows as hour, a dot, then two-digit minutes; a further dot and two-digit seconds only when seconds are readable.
8.08
